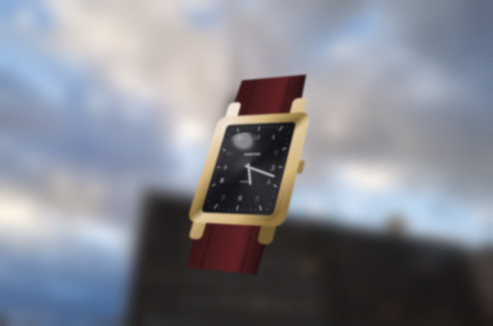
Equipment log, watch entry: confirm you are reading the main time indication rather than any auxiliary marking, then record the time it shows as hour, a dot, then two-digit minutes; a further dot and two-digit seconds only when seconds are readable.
5.18
